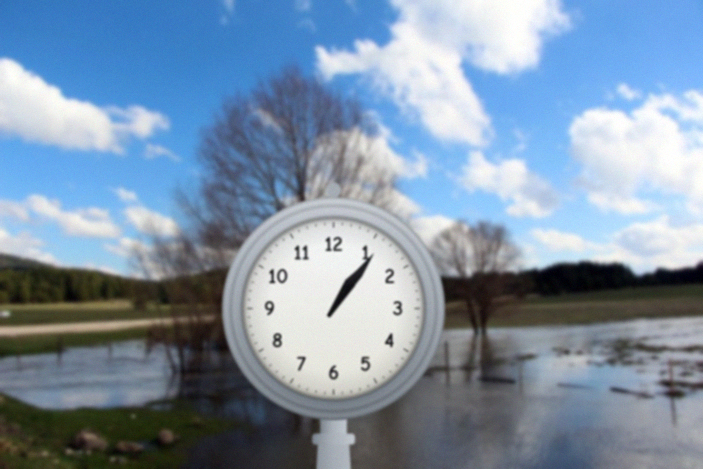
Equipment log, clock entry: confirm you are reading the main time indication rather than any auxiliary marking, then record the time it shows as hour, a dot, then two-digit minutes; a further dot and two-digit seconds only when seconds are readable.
1.06
